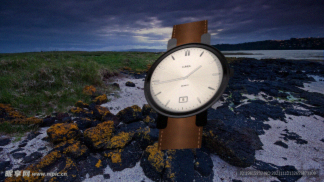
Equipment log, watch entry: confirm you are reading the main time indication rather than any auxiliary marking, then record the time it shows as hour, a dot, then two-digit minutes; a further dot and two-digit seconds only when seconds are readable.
1.44
